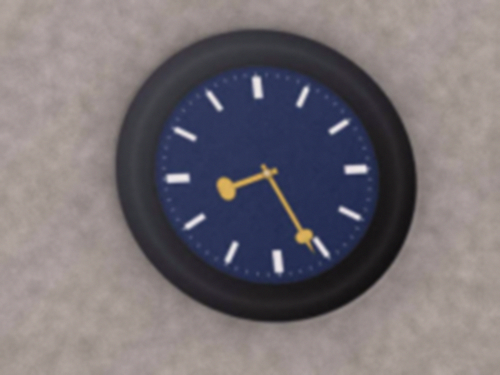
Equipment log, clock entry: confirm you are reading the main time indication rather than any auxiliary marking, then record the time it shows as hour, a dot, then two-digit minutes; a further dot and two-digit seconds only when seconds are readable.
8.26
